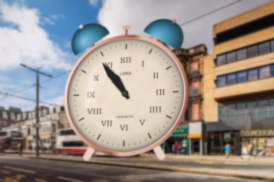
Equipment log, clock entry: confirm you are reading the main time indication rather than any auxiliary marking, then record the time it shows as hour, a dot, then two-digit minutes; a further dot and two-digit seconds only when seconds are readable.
10.54
